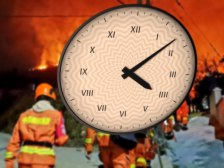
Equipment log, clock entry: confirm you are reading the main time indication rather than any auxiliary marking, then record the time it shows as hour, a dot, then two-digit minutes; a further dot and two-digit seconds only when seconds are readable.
4.08
